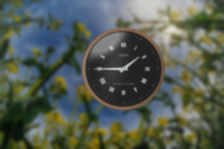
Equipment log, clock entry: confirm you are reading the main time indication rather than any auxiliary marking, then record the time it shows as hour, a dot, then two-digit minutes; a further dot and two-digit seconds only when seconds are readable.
1.45
